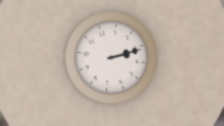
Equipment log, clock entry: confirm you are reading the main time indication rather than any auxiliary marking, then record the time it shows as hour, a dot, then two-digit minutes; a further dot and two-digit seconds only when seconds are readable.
3.16
